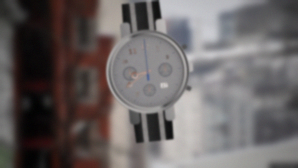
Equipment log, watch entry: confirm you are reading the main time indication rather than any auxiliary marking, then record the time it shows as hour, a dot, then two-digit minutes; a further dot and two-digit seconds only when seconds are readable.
8.40
